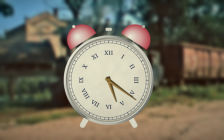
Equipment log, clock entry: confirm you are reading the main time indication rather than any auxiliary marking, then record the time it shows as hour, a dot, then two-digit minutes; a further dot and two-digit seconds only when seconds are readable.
5.21
